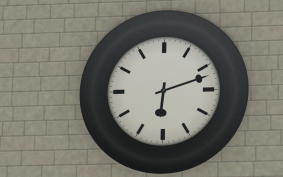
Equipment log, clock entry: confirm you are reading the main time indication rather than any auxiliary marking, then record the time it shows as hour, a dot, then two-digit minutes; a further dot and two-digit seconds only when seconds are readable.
6.12
